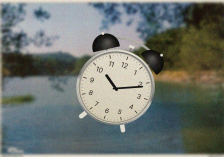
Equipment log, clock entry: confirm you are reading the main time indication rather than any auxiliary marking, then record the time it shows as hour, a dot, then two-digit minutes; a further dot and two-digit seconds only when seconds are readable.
10.11
